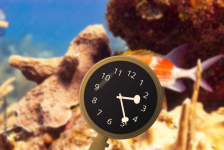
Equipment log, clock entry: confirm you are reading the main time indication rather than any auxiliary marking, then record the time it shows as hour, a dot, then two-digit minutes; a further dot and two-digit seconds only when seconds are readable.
2.24
